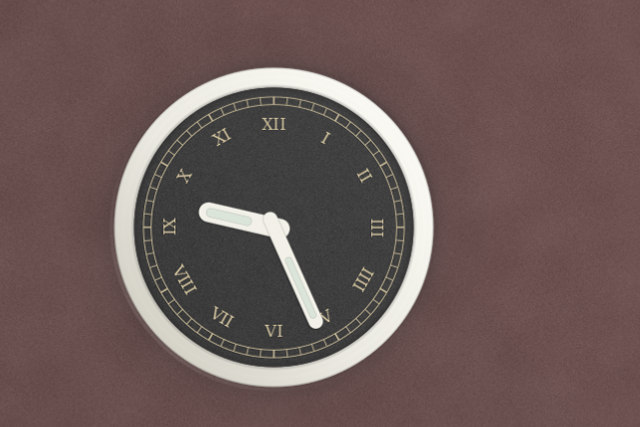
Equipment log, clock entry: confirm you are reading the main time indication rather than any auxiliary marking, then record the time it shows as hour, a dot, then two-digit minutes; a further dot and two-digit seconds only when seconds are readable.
9.26
